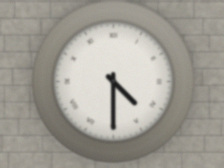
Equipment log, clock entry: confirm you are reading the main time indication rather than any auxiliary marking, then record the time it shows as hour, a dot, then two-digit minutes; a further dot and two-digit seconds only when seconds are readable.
4.30
